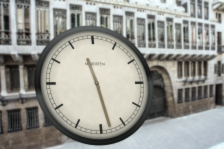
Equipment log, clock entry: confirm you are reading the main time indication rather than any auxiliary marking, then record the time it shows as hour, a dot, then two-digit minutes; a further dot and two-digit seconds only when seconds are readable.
11.28
